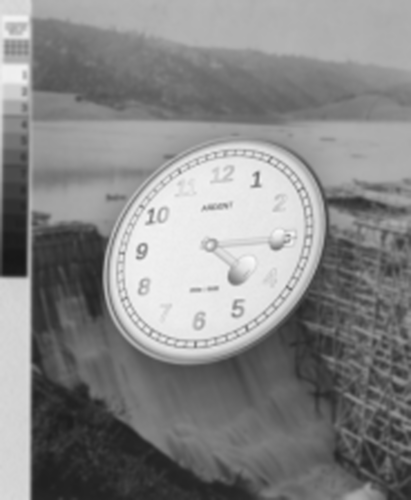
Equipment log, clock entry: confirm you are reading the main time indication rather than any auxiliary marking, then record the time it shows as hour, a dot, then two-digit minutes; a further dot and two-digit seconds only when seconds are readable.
4.15
